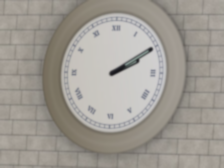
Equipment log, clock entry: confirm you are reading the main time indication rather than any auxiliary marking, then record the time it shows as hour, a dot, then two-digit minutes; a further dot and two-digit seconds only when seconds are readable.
2.10
